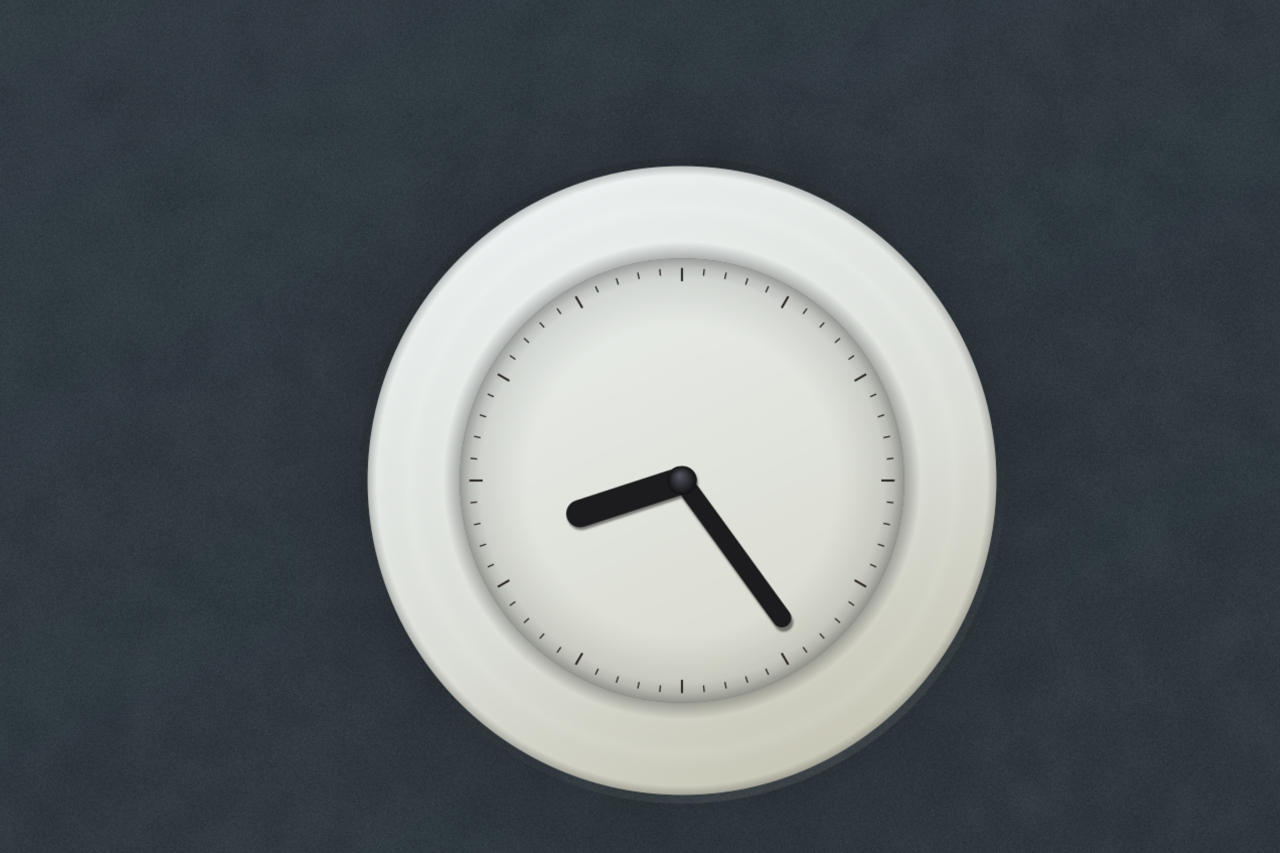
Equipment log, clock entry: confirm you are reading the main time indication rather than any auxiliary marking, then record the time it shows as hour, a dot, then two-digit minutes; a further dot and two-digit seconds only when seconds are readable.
8.24
